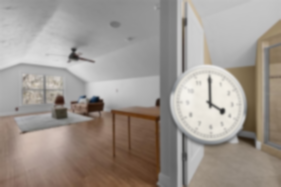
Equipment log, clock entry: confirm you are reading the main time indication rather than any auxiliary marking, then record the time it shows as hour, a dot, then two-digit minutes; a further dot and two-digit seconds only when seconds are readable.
4.00
